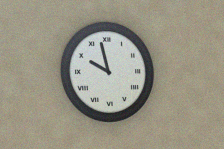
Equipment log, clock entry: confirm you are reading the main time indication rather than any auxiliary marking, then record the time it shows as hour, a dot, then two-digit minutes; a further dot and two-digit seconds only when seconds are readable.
9.58
